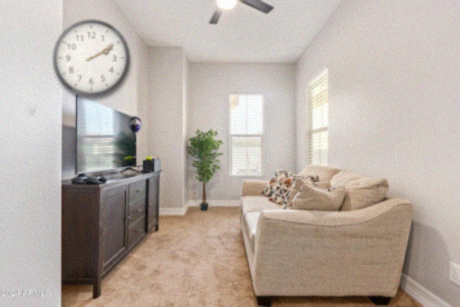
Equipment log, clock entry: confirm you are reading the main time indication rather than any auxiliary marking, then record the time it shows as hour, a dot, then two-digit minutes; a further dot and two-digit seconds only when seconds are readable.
2.10
